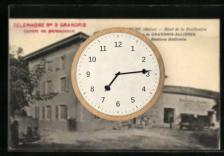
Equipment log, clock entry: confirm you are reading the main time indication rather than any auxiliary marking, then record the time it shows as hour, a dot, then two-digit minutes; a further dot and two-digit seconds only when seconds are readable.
7.14
